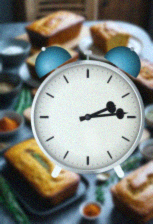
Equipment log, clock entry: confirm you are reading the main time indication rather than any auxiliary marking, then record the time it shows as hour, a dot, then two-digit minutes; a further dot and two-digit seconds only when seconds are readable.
2.14
